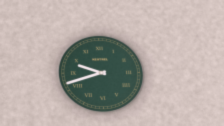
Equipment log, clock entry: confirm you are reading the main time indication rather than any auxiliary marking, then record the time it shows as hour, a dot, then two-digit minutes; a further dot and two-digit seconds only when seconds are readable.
9.42
